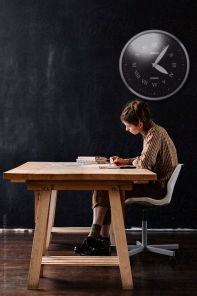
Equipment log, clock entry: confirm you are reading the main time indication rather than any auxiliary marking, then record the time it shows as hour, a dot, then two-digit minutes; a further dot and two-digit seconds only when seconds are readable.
4.06
